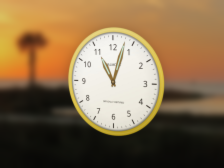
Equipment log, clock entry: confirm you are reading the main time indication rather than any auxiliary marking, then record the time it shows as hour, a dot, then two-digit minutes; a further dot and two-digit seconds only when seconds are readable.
11.03
